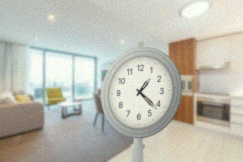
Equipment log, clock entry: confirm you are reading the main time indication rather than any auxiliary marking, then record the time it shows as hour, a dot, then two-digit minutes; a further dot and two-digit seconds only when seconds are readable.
1.22
